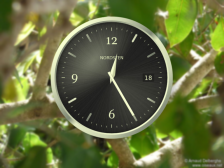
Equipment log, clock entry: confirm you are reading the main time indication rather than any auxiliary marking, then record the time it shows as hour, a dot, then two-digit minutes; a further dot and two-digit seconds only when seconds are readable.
12.25
